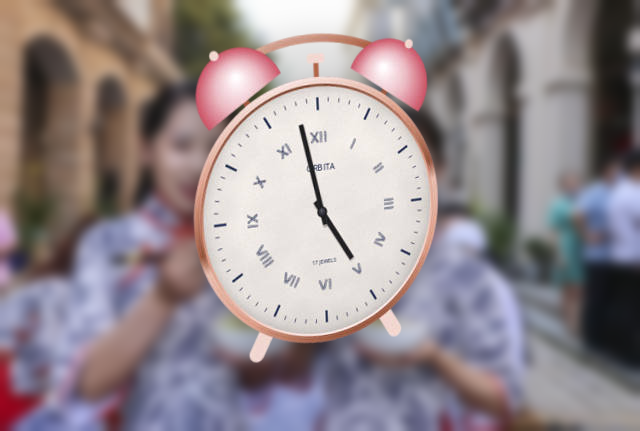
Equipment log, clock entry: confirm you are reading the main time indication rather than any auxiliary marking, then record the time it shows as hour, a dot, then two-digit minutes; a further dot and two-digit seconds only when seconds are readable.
4.58
